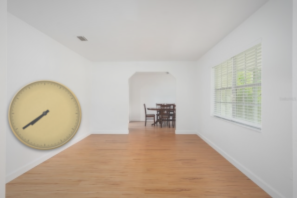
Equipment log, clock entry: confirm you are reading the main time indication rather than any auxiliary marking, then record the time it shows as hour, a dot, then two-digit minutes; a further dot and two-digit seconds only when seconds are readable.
7.39
